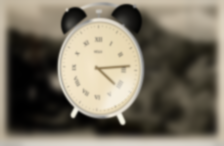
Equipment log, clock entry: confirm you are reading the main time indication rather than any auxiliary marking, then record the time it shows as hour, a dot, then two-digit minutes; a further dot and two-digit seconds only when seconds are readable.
4.14
